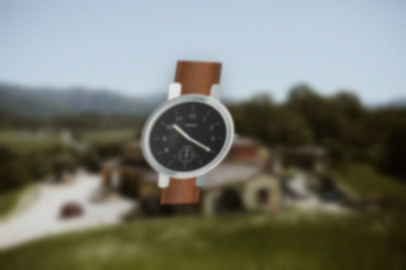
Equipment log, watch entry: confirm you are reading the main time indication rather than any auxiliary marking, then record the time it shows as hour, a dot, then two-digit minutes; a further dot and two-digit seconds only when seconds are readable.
10.20
